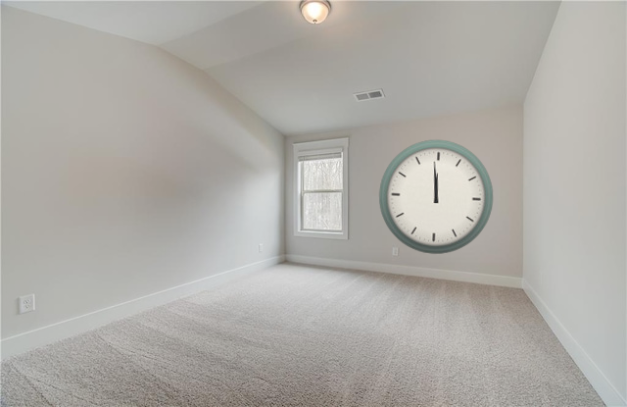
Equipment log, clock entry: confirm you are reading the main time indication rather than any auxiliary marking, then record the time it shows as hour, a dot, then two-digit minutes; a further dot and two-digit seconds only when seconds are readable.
11.59
